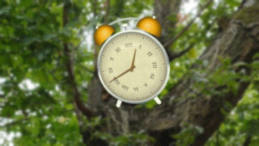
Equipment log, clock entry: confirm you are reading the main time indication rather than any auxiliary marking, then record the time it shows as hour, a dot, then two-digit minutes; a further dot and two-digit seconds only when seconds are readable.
12.41
